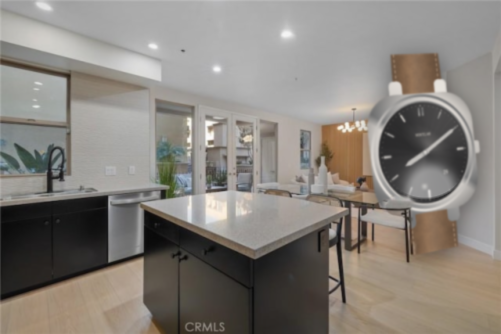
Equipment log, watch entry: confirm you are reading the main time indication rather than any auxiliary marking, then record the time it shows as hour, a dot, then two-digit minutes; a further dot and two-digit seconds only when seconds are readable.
8.10
